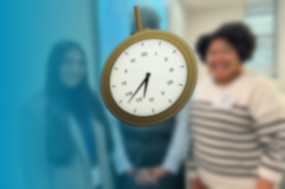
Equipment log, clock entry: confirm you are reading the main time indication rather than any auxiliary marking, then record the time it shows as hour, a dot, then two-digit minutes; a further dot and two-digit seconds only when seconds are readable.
6.38
